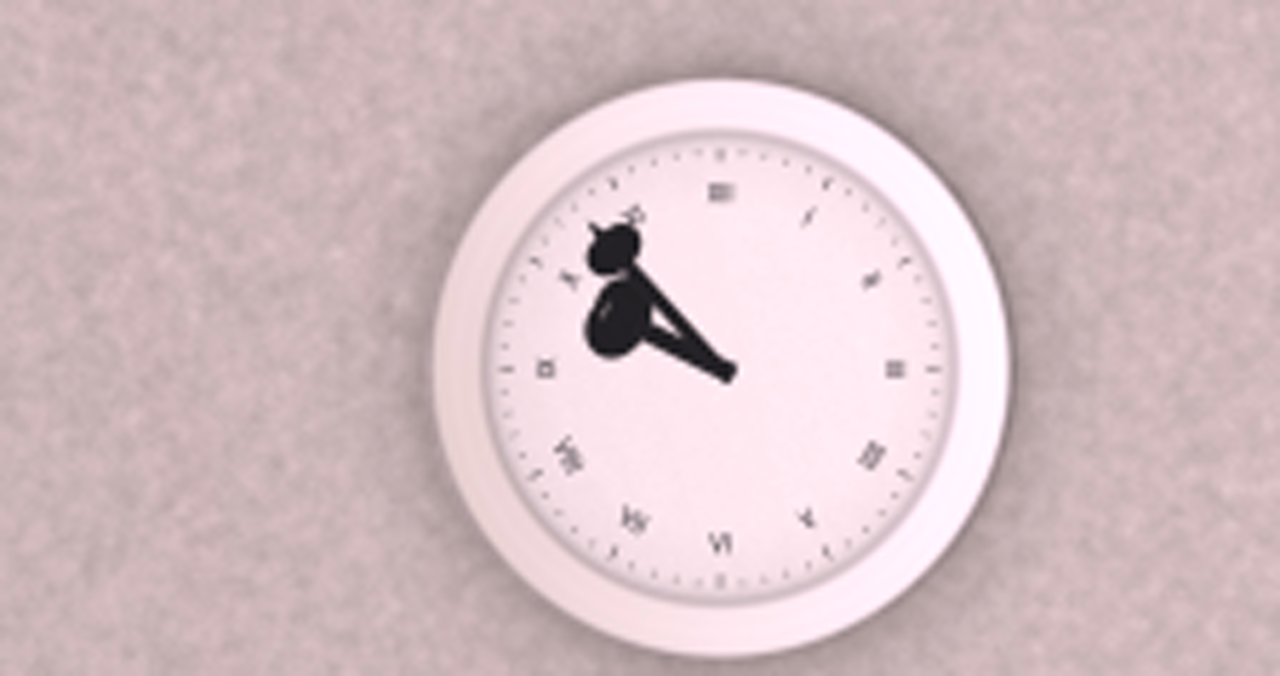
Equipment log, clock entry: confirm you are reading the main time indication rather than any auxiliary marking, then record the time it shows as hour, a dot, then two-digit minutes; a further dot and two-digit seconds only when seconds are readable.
9.53
